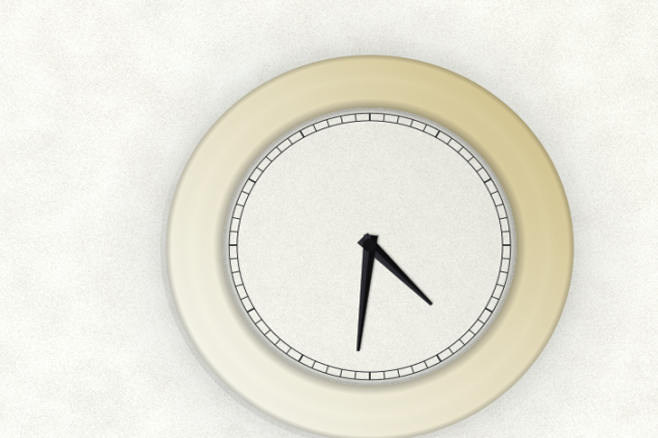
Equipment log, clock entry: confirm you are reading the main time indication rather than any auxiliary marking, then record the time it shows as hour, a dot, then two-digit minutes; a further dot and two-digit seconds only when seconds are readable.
4.31
